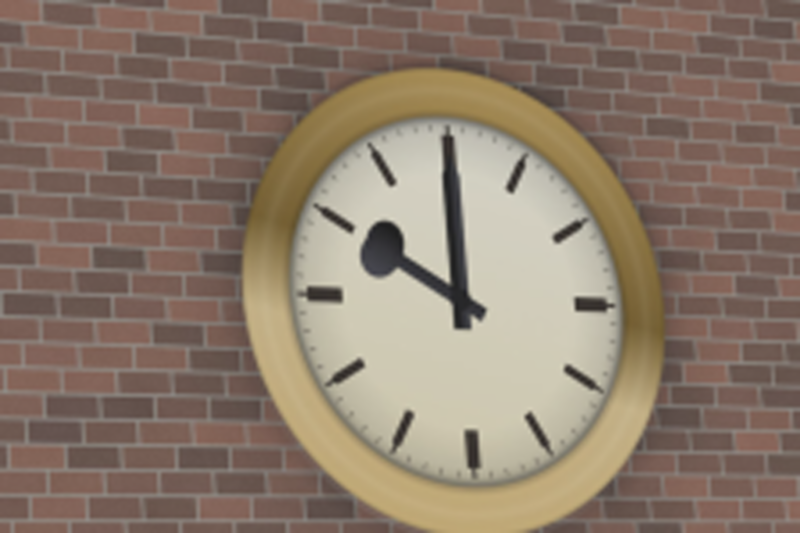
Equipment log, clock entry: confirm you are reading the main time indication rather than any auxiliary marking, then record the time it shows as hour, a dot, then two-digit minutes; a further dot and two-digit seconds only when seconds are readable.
10.00
